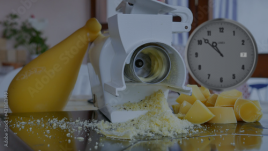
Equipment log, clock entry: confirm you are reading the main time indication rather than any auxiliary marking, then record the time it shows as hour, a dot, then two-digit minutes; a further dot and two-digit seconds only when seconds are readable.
10.52
